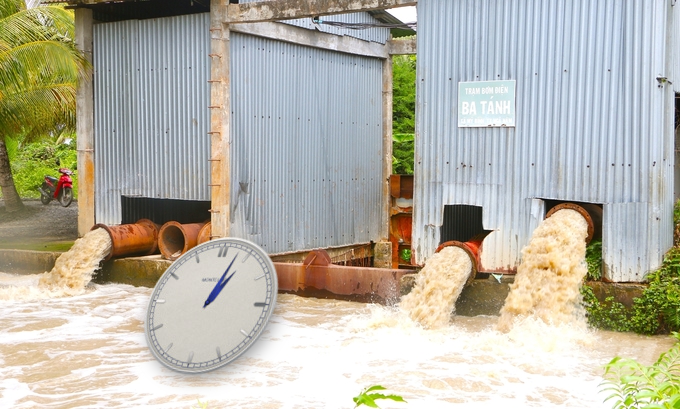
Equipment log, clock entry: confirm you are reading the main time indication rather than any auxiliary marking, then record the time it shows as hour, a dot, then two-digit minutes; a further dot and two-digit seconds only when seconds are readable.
1.03
